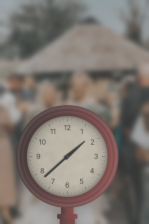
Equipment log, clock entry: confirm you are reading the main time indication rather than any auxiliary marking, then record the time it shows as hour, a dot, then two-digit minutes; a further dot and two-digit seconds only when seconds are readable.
1.38
